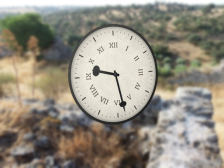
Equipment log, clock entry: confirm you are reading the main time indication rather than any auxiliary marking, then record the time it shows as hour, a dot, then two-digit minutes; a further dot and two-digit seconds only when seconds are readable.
9.28
